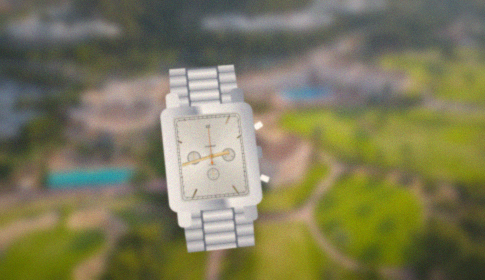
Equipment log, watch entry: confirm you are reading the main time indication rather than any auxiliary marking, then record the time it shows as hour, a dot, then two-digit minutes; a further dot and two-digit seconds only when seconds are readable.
2.43
